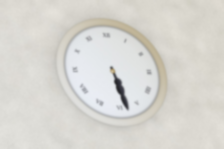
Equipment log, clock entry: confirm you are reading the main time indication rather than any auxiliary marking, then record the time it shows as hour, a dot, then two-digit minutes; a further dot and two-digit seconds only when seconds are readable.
5.28
